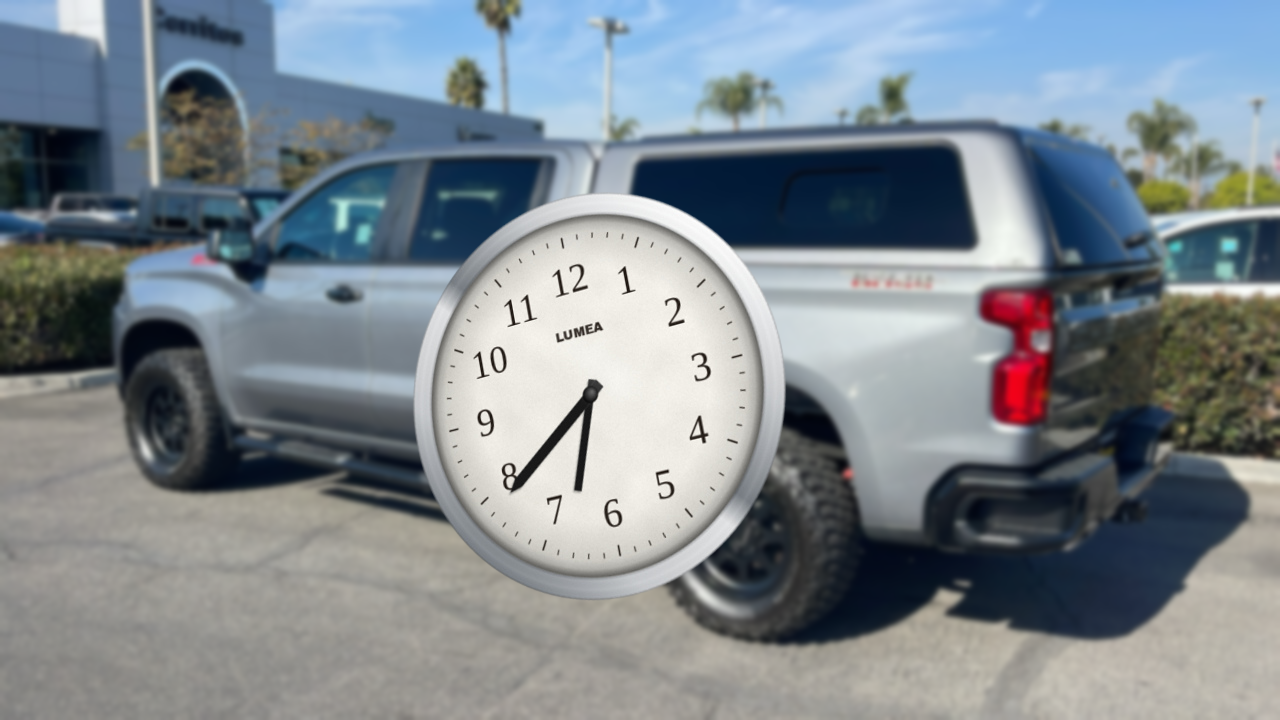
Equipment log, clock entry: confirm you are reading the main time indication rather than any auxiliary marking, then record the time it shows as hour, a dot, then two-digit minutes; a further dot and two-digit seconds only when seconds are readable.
6.39
